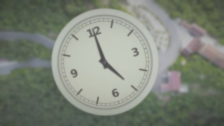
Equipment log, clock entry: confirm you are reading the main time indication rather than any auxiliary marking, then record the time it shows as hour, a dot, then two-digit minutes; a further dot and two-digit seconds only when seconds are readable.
5.00
